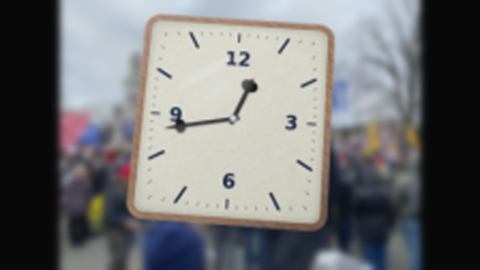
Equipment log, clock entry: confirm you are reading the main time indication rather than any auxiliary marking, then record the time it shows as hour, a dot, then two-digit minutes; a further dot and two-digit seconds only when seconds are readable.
12.43
